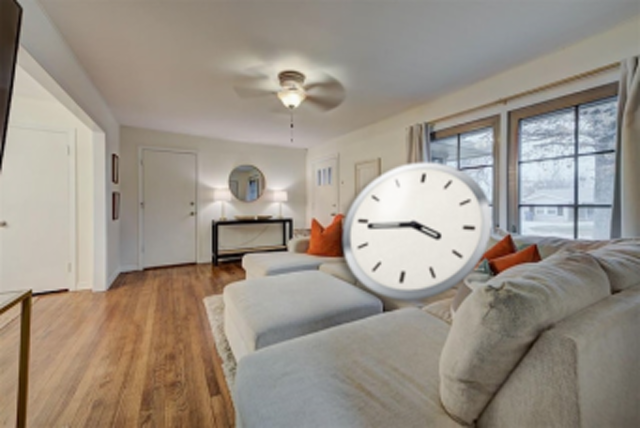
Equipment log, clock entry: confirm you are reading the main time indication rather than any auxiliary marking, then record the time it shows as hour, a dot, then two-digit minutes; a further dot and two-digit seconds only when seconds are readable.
3.44
